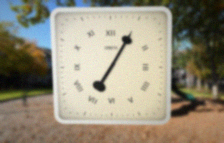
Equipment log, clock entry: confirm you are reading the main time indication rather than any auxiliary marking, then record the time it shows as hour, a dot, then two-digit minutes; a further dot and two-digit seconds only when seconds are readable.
7.05
